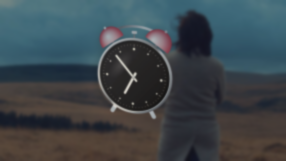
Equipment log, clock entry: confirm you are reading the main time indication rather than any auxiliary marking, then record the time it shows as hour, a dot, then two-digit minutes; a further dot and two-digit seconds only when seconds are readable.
6.53
